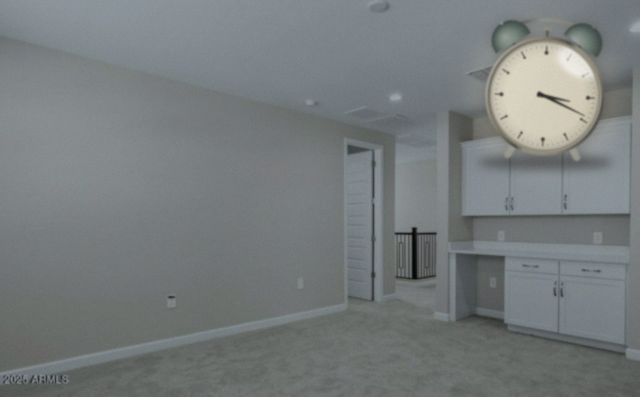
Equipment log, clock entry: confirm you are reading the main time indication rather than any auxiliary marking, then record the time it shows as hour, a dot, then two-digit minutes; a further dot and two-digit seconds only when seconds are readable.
3.19
